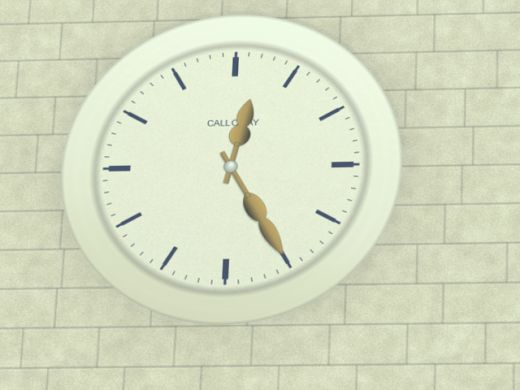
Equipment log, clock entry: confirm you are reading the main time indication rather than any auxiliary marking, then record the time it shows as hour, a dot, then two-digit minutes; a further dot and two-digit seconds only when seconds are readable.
12.25
